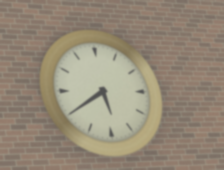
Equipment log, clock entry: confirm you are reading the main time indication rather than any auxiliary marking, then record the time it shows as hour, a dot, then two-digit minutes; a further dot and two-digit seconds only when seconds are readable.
5.40
